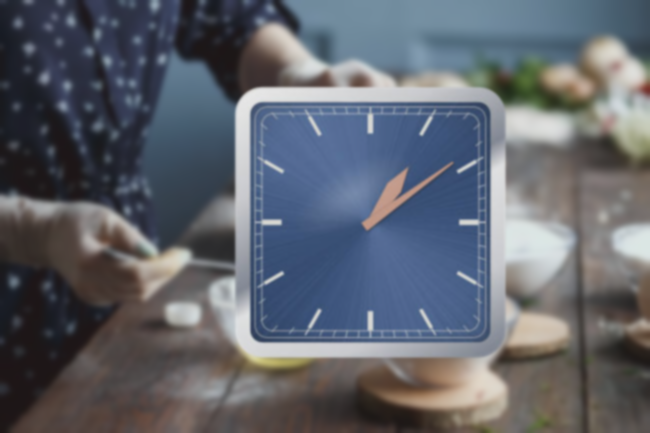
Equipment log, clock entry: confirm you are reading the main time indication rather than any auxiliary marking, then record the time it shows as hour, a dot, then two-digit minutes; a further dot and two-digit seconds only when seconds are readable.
1.09
